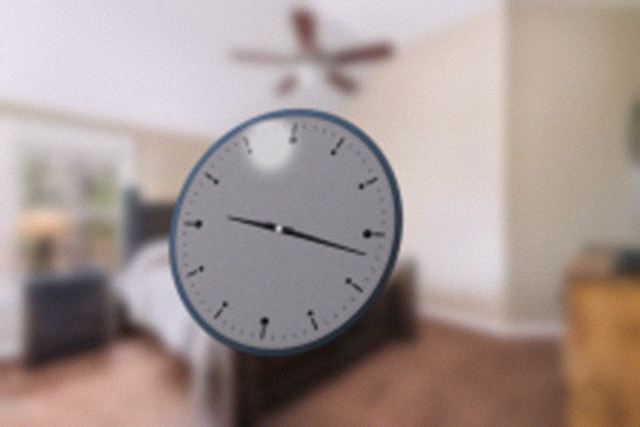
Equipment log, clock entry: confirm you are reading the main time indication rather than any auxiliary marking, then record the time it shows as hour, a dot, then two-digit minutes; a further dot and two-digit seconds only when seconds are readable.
9.17
